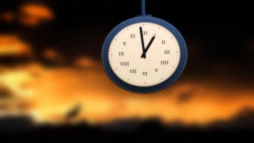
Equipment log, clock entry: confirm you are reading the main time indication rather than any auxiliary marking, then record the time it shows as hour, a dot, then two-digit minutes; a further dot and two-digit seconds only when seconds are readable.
12.59
